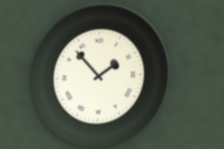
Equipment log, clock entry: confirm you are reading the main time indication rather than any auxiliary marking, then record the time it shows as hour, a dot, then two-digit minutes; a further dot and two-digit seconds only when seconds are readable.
1.53
